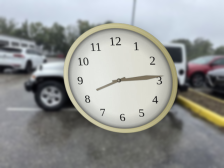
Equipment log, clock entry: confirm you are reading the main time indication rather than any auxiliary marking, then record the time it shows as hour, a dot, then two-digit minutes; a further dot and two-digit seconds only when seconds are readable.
8.14
